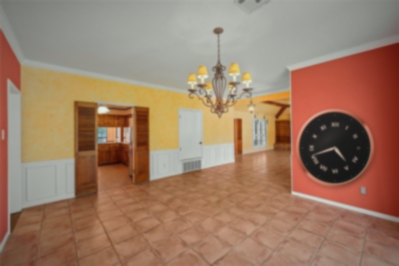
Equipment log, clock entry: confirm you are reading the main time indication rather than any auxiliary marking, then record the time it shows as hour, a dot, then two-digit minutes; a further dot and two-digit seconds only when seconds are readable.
4.42
